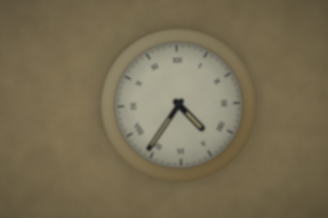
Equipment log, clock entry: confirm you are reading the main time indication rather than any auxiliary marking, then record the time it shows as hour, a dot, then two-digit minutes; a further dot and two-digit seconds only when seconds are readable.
4.36
